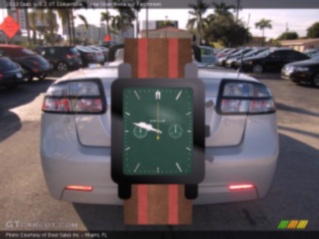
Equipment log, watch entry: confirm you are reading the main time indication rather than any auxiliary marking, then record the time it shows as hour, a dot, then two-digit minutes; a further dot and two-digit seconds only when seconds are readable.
9.48
